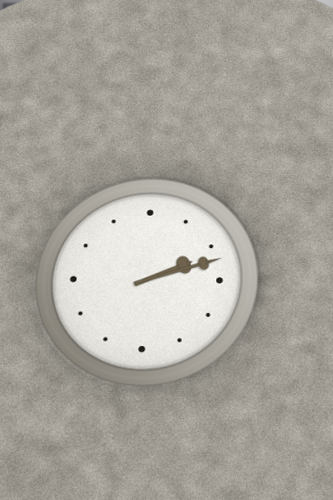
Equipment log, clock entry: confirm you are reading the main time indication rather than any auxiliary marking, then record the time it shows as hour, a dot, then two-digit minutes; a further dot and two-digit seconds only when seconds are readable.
2.12
